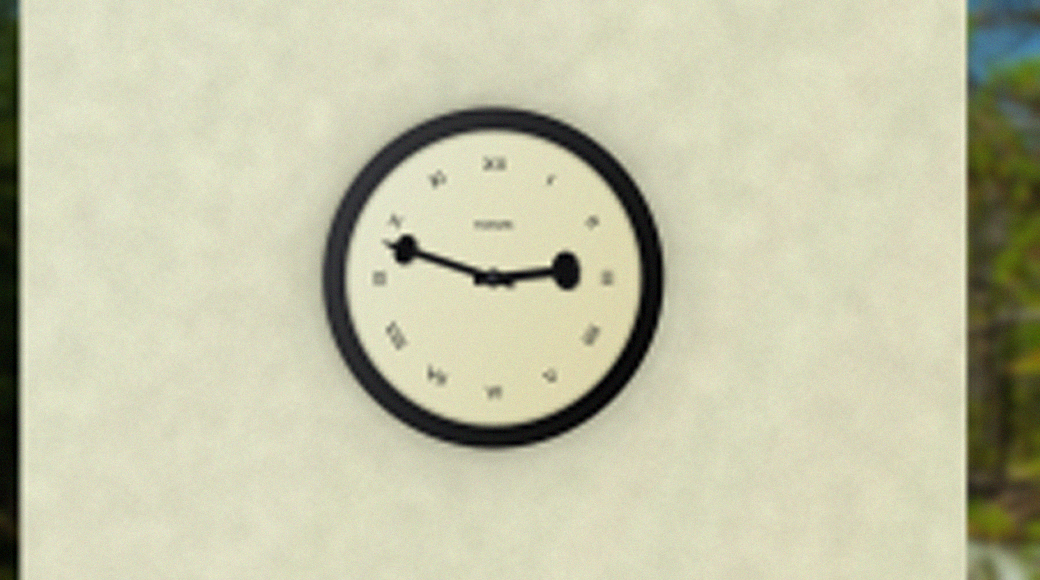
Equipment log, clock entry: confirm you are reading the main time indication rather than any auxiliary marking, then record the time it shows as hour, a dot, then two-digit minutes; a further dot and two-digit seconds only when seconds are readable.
2.48
